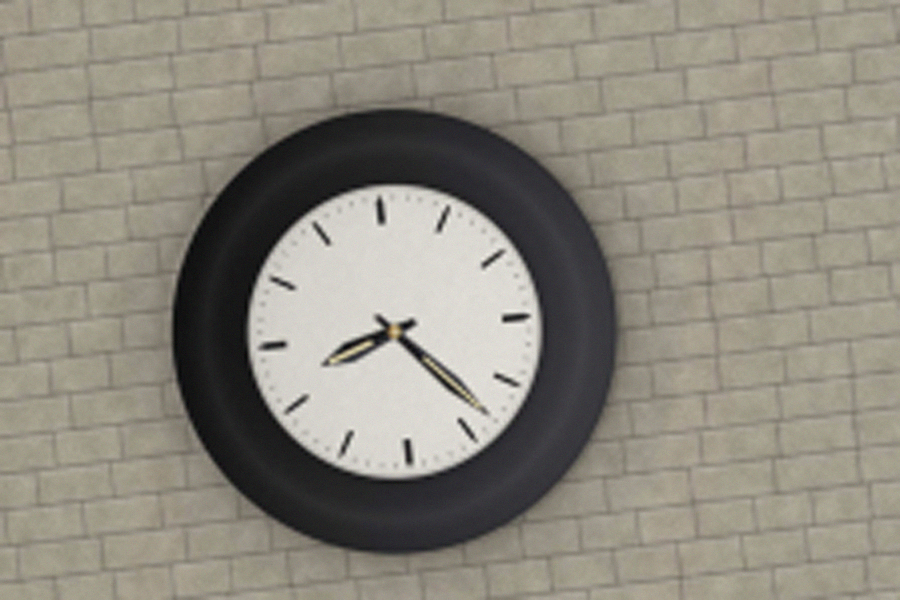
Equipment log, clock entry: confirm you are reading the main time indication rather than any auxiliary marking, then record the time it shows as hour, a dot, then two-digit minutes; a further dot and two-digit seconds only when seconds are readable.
8.23
